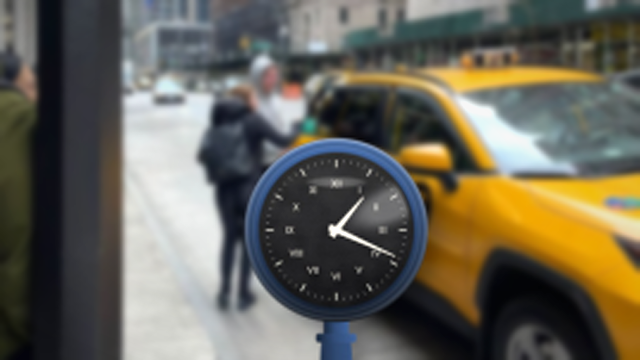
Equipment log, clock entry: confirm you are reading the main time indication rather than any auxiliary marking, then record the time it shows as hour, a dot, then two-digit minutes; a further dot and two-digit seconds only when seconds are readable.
1.19
